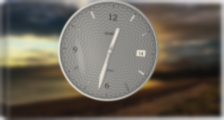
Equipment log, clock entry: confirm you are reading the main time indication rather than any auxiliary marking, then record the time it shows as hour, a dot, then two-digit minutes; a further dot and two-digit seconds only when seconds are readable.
12.32
